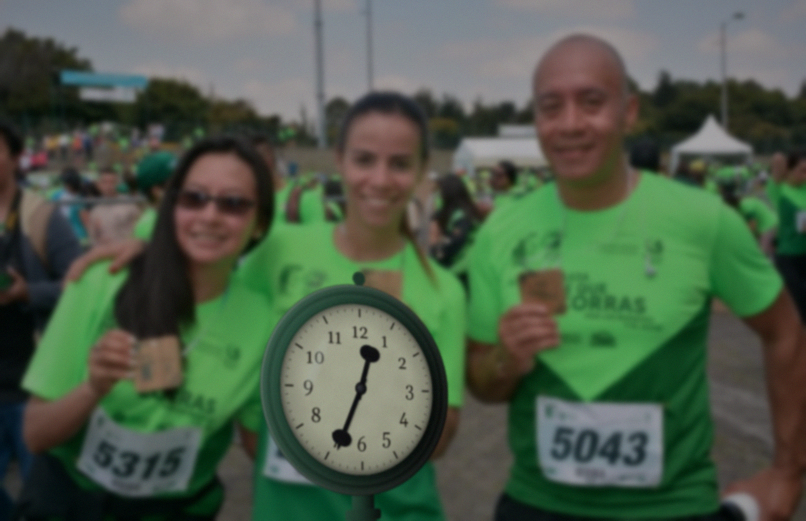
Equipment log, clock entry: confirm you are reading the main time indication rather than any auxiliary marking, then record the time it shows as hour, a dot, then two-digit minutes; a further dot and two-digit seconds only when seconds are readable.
12.34
